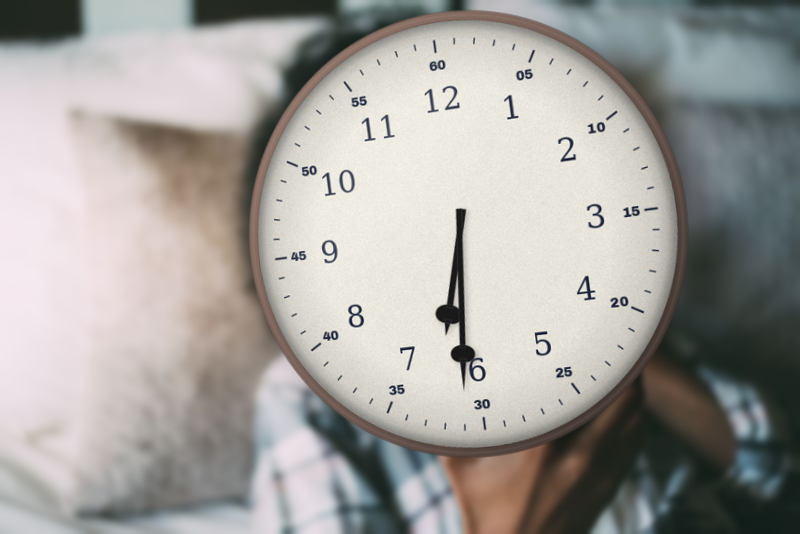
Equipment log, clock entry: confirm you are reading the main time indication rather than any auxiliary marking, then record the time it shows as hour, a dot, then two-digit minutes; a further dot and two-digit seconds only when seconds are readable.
6.31
